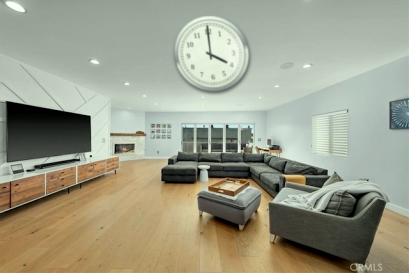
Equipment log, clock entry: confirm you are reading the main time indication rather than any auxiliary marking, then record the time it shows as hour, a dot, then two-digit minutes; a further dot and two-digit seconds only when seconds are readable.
4.00
